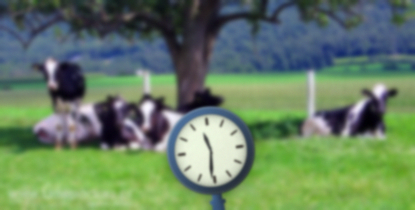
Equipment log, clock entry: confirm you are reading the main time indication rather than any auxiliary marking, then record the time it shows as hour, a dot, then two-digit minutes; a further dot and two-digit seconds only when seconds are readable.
11.31
